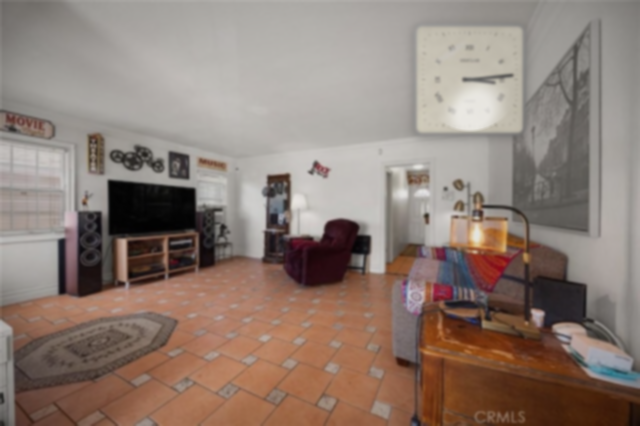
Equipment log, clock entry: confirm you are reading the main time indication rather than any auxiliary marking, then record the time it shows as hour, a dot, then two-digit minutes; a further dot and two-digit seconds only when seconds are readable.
3.14
